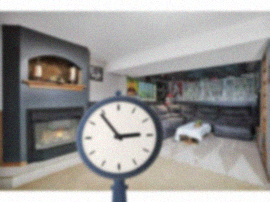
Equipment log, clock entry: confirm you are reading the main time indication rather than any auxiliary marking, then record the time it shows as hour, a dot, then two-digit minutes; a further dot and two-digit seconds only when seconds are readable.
2.54
